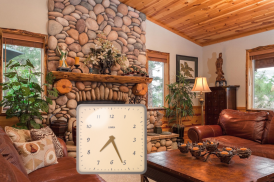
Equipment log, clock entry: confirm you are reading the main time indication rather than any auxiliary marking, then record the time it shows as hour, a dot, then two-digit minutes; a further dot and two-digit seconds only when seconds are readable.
7.26
